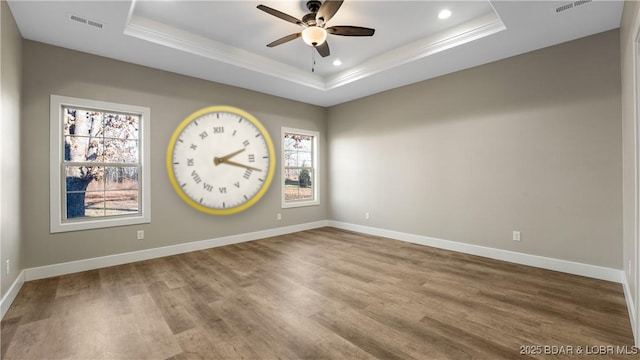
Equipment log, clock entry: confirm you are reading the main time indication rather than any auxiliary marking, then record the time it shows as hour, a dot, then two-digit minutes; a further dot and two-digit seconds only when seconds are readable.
2.18
